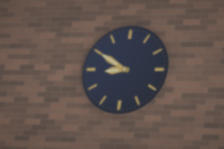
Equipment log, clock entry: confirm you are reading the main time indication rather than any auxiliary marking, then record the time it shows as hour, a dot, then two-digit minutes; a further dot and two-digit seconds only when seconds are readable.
8.50
